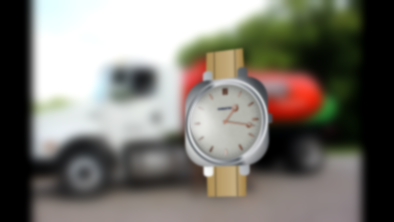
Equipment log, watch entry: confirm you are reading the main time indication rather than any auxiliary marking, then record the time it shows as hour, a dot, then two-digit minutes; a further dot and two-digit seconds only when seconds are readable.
1.17
